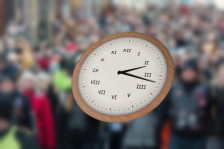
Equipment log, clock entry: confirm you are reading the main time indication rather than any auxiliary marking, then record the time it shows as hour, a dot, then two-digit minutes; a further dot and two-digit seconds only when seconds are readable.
2.17
